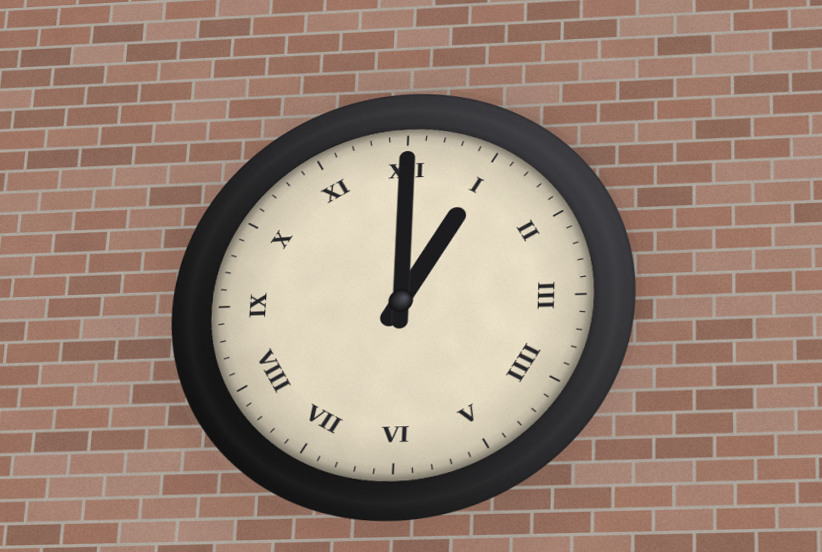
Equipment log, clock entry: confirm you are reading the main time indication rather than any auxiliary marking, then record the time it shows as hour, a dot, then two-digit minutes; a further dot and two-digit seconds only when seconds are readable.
1.00
